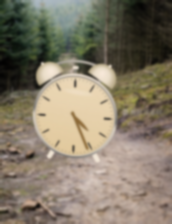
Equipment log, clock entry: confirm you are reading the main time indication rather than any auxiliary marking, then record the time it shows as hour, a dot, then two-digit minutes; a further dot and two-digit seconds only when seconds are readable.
4.26
